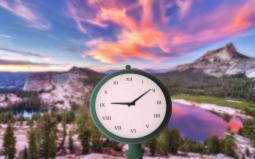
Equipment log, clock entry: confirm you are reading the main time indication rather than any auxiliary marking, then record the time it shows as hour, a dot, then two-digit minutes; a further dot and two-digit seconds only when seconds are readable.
9.09
